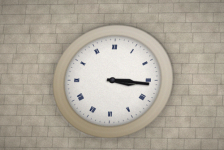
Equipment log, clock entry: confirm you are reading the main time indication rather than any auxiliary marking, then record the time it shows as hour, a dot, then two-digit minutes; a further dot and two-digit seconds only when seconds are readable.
3.16
